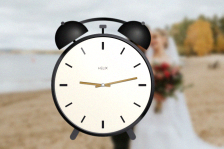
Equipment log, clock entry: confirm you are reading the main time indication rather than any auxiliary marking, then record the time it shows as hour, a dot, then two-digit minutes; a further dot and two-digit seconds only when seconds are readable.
9.13
